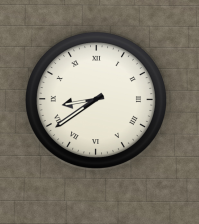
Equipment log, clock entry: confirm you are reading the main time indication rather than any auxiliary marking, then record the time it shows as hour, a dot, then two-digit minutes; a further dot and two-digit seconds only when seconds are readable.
8.39
